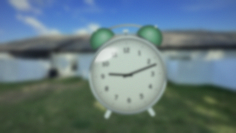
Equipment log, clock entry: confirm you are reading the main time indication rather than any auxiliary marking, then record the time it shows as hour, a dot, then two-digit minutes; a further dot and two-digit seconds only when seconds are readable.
9.12
